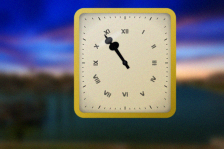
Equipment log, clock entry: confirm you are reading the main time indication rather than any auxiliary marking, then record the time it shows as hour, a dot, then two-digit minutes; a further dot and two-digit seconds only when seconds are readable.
10.54
